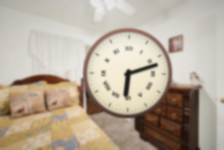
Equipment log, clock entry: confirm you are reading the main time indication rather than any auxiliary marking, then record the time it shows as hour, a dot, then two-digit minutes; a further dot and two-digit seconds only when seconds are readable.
6.12
